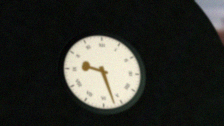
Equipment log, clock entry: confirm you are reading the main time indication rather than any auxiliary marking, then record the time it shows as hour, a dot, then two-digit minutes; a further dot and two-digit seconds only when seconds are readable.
9.27
